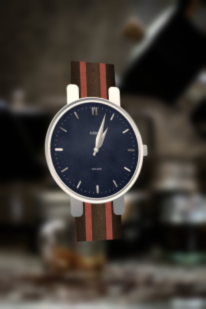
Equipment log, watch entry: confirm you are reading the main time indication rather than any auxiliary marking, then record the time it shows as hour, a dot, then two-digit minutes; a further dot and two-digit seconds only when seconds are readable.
1.03
